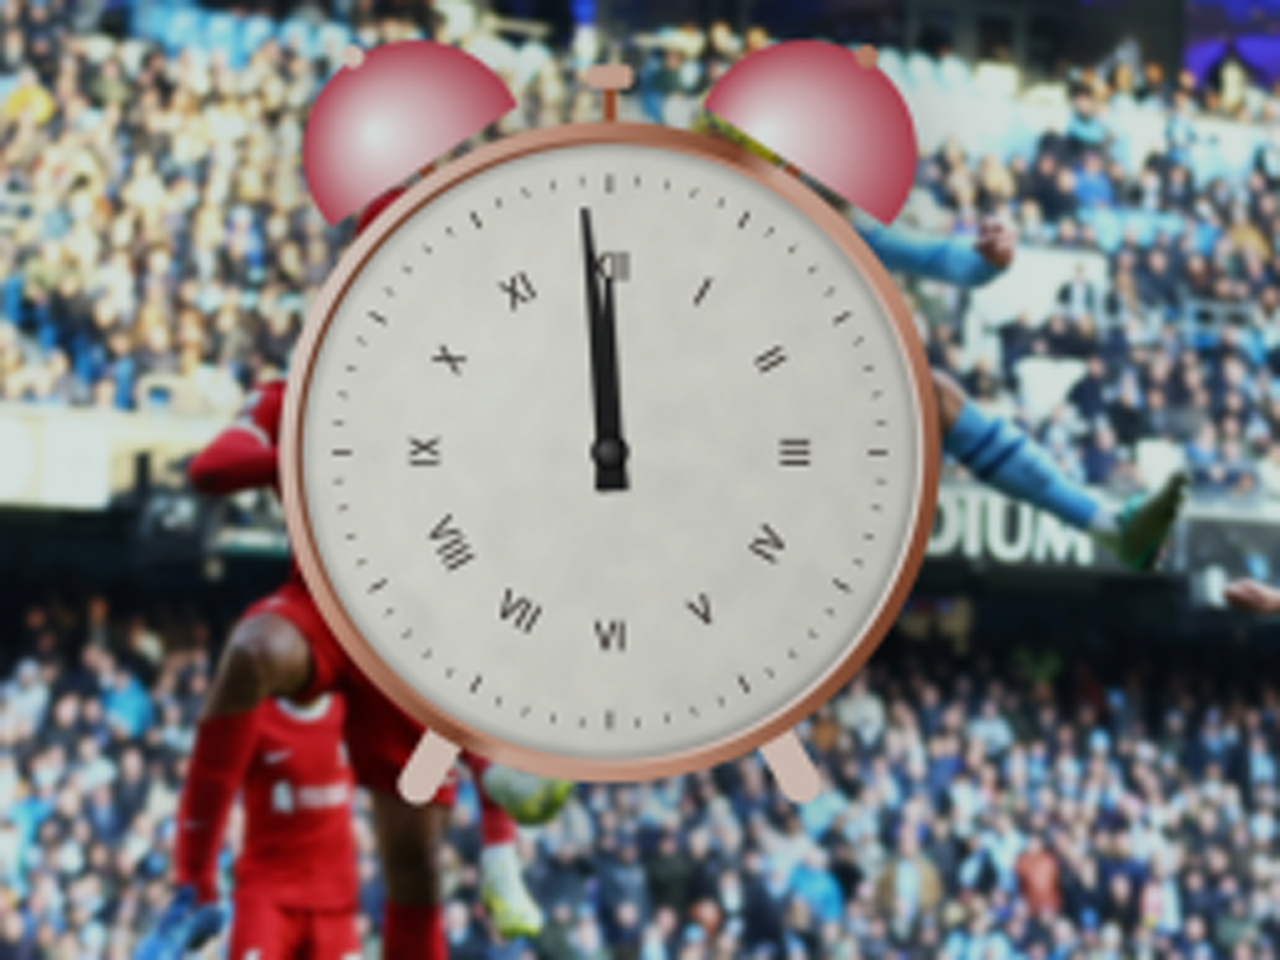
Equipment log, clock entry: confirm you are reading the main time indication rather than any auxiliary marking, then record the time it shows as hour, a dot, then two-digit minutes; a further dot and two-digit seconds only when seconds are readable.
11.59
